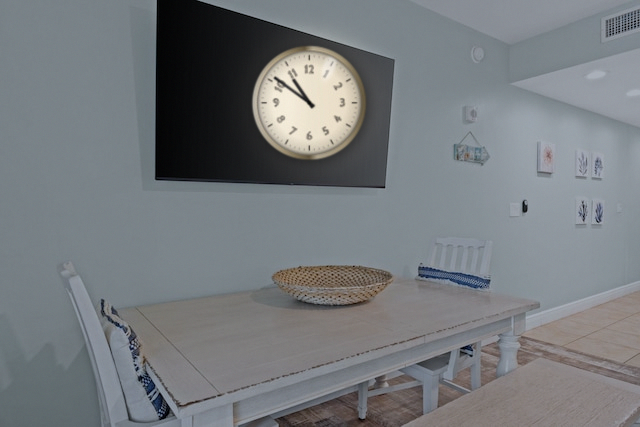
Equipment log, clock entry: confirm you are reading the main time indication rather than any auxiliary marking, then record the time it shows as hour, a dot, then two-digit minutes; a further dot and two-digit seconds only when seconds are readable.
10.51
